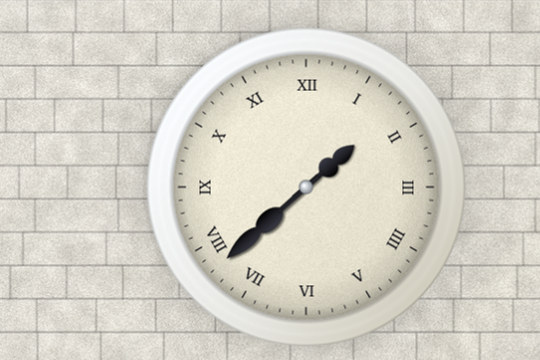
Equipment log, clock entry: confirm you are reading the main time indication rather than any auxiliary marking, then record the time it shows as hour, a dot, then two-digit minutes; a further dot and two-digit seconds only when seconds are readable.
1.38
